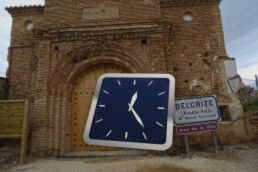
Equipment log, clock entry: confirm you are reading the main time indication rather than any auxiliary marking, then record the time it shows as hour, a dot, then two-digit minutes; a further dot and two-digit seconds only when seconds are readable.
12.24
